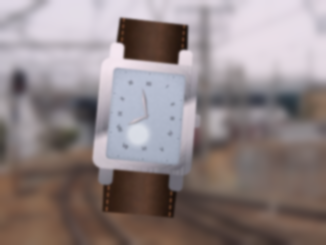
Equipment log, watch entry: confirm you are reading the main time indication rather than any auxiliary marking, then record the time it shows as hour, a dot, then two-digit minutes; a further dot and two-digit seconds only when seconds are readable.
7.58
